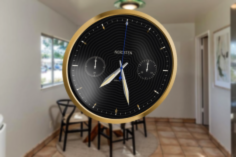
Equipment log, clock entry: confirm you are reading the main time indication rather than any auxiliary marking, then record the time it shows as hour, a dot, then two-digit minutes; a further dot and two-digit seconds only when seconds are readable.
7.27
